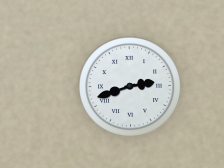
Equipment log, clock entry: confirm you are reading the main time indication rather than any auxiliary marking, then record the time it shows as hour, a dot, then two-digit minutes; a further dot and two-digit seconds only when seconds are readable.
2.42
